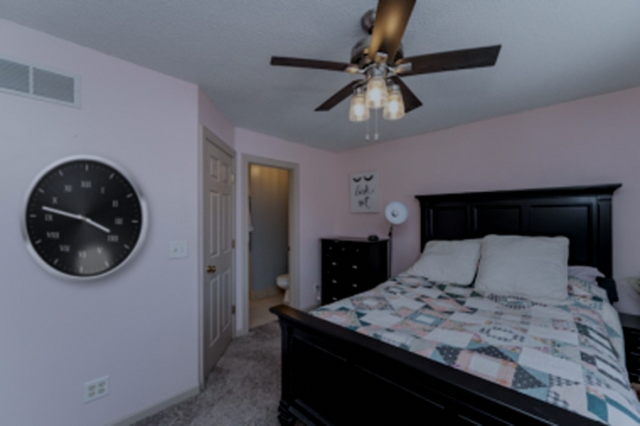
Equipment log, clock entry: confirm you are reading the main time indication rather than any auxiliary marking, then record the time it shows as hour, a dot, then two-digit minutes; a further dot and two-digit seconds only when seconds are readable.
3.47
